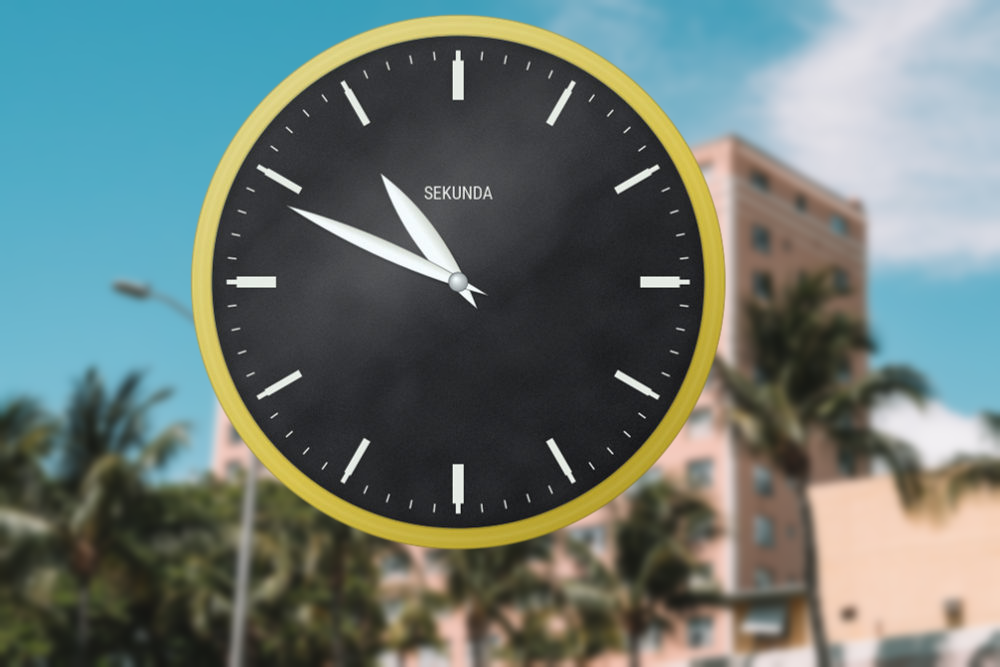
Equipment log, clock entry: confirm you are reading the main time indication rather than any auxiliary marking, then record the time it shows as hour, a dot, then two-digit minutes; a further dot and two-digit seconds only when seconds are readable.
10.49
